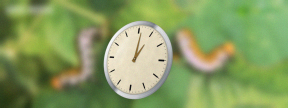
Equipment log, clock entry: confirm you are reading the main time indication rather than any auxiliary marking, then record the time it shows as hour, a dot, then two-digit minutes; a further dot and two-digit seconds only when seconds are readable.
1.01
